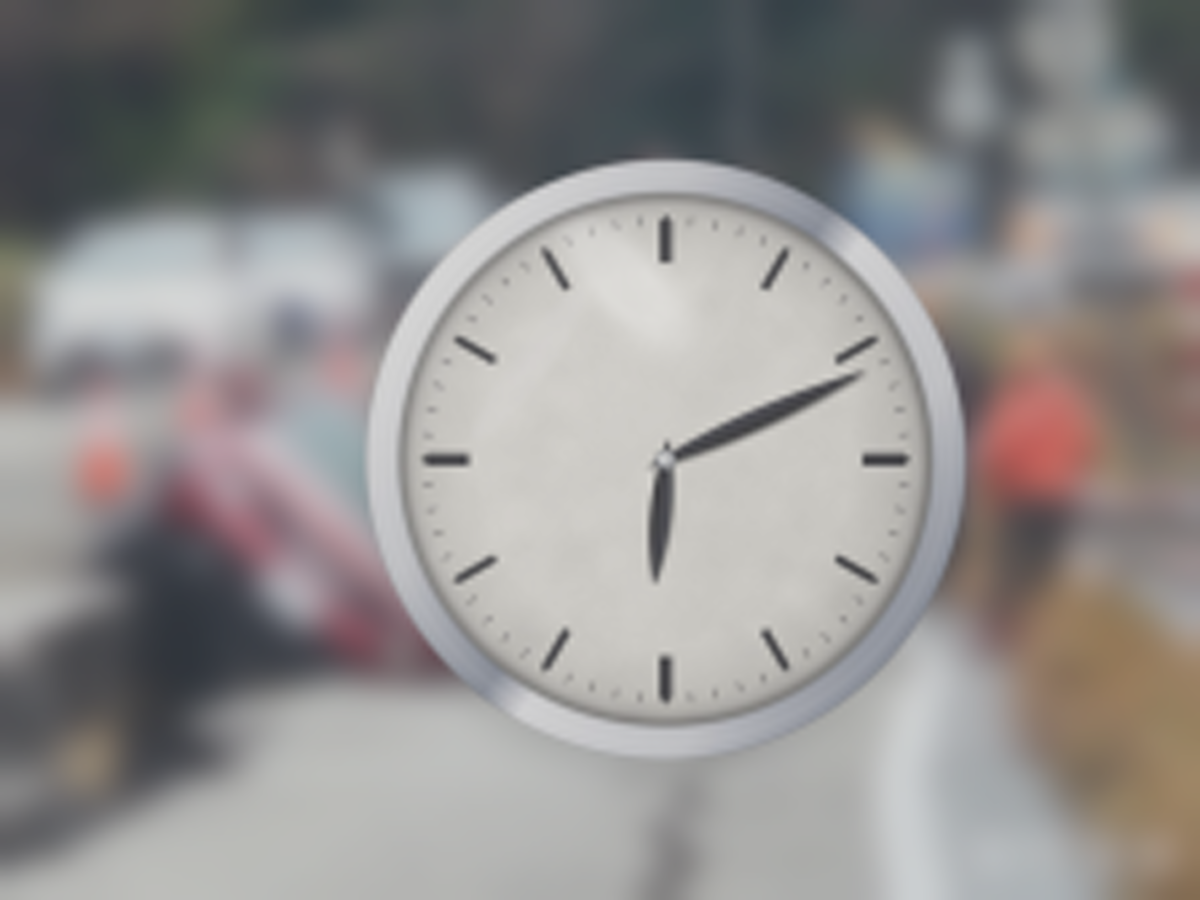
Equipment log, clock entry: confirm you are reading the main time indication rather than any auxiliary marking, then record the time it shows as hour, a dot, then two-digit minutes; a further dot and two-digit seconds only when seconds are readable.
6.11
